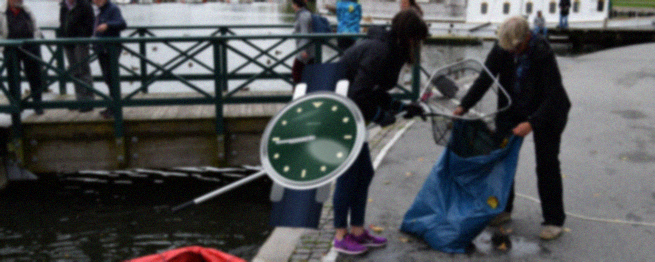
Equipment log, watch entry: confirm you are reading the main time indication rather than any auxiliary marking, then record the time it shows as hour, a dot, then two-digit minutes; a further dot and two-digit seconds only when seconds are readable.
8.44
